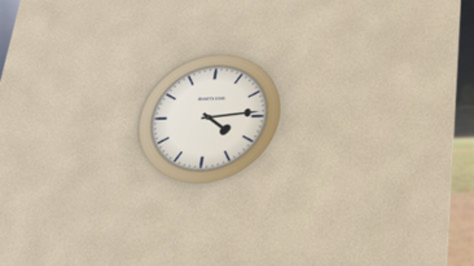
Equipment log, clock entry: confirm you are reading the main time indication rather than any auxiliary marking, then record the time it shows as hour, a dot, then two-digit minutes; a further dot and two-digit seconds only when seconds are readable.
4.14
